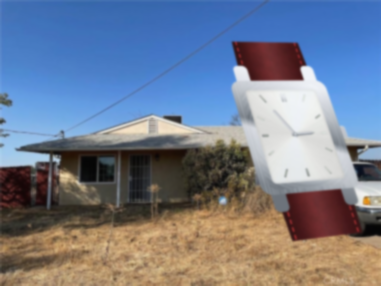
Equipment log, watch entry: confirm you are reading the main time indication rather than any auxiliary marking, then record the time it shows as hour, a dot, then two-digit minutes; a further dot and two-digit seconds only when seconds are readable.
2.55
